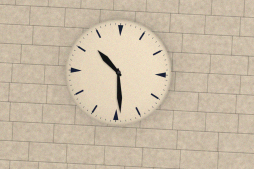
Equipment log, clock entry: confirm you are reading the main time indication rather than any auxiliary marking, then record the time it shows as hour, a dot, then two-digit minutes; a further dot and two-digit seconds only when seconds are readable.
10.29
